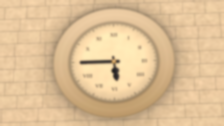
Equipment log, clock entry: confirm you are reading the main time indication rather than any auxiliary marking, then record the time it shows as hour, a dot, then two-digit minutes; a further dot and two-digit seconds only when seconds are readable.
5.45
